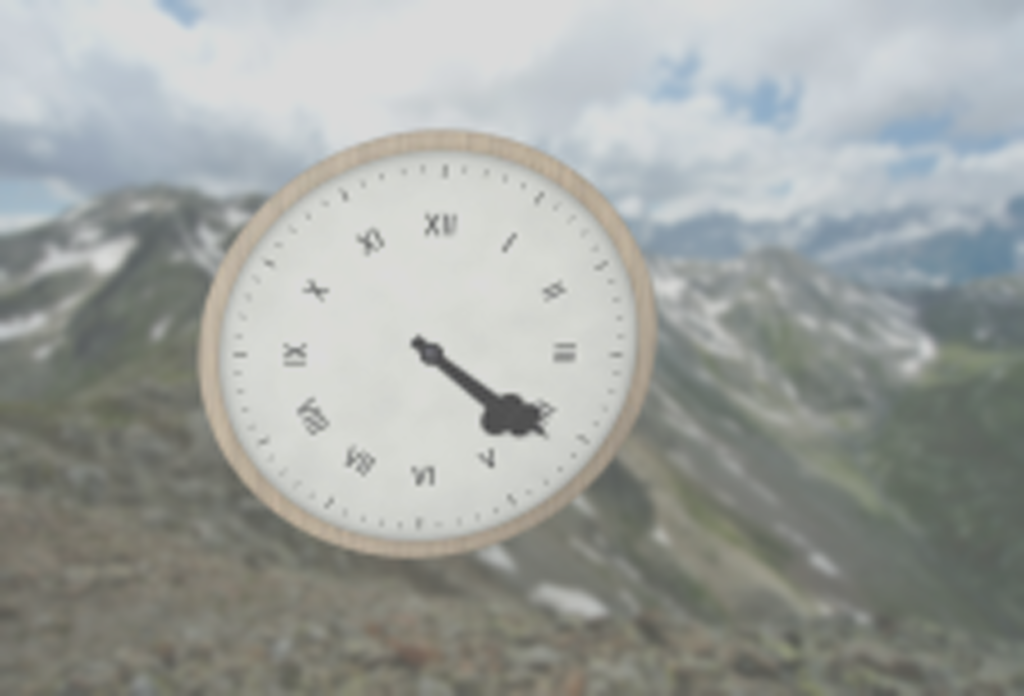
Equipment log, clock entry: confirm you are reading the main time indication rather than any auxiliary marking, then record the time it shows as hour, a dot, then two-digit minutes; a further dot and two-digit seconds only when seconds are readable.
4.21
